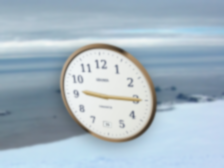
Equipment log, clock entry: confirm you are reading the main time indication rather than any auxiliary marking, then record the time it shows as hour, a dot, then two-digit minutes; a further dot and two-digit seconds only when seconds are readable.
9.15
